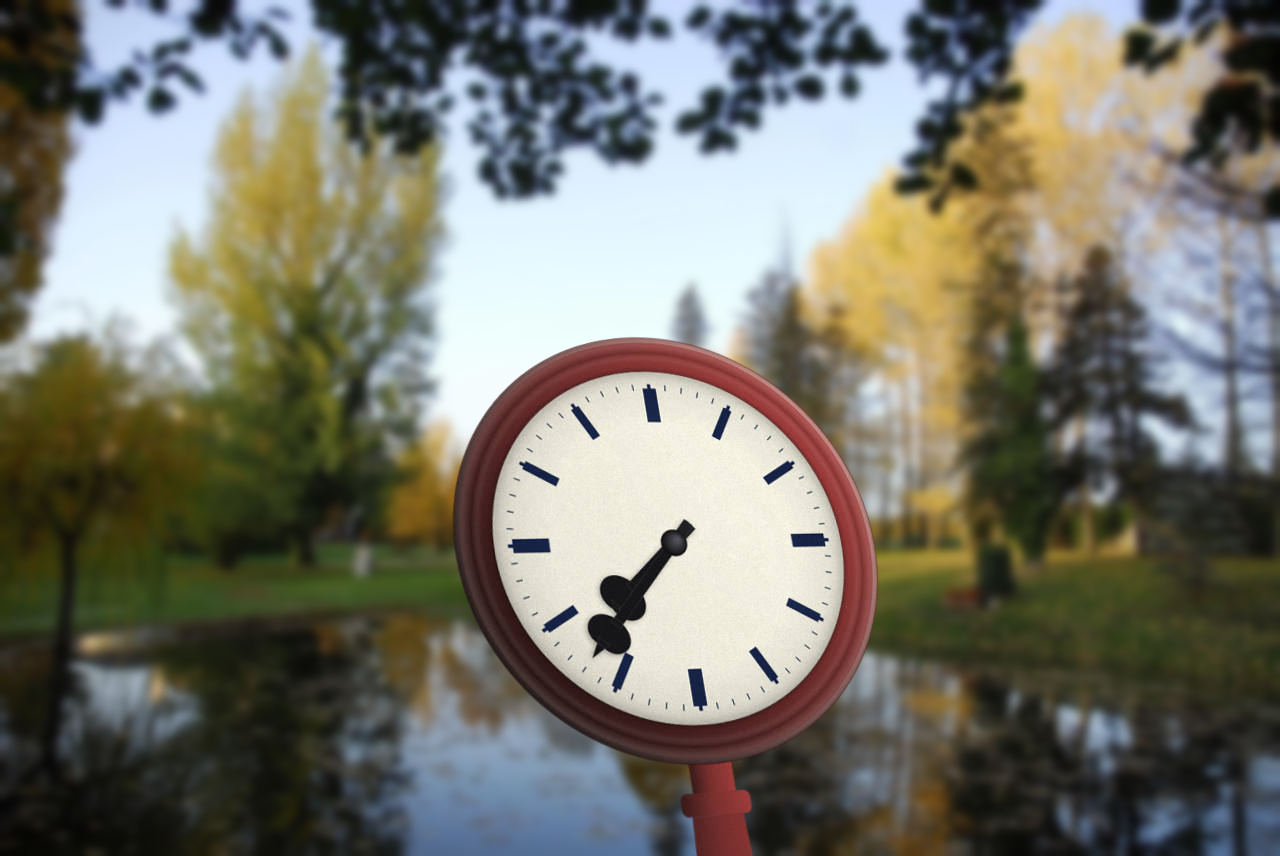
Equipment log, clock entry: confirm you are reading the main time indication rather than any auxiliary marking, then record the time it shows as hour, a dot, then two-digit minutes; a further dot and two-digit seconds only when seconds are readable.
7.37
